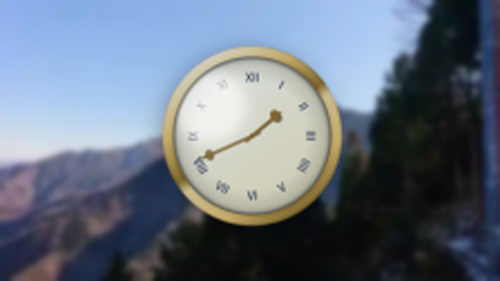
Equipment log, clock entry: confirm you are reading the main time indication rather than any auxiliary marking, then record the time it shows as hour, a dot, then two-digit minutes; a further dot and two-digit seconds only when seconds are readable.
1.41
